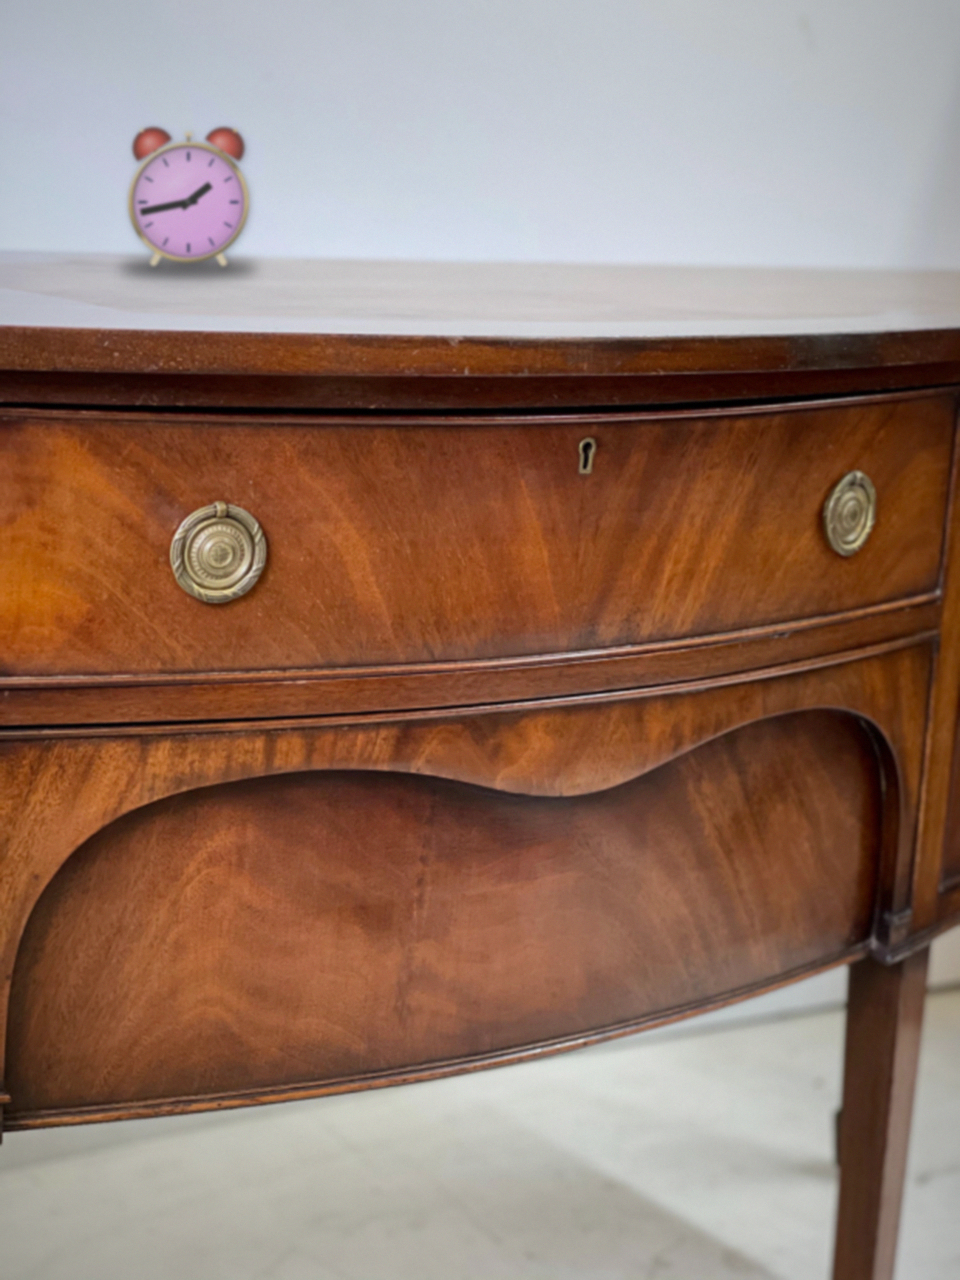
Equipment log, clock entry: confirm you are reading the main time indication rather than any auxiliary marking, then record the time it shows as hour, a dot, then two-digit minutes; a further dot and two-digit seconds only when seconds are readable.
1.43
